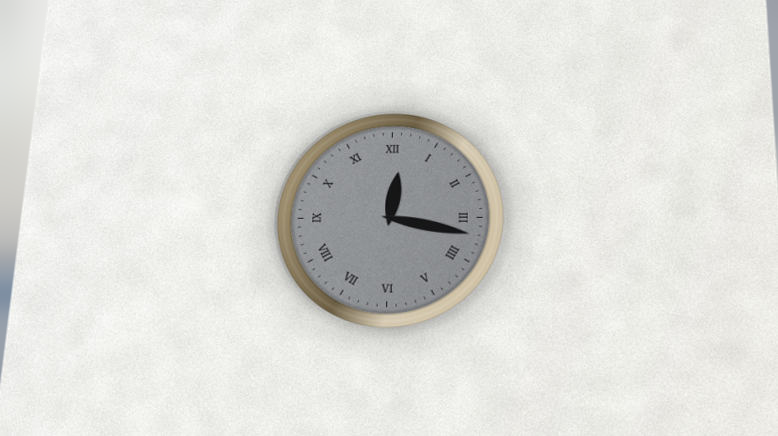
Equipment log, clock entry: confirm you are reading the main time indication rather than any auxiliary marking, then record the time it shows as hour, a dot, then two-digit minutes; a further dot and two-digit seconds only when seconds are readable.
12.17
